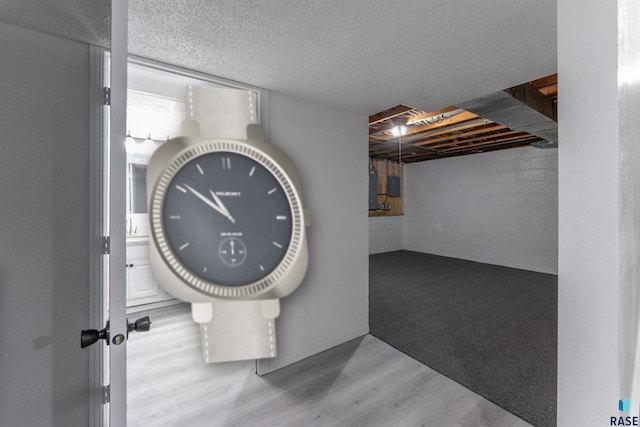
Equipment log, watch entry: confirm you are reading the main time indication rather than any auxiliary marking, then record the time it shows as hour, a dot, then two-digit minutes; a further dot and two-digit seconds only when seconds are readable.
10.51
